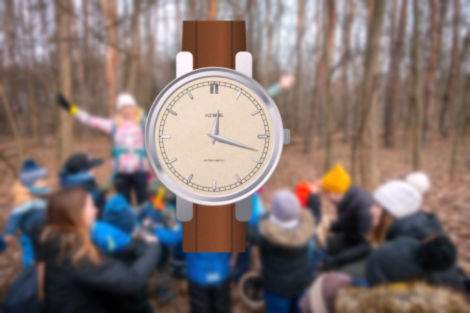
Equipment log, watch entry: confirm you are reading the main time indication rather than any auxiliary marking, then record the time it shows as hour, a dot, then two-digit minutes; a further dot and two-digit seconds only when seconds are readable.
12.18
